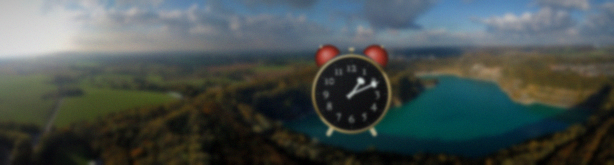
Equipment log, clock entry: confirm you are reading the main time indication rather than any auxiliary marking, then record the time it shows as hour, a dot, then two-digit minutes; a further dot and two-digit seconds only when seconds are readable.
1.11
